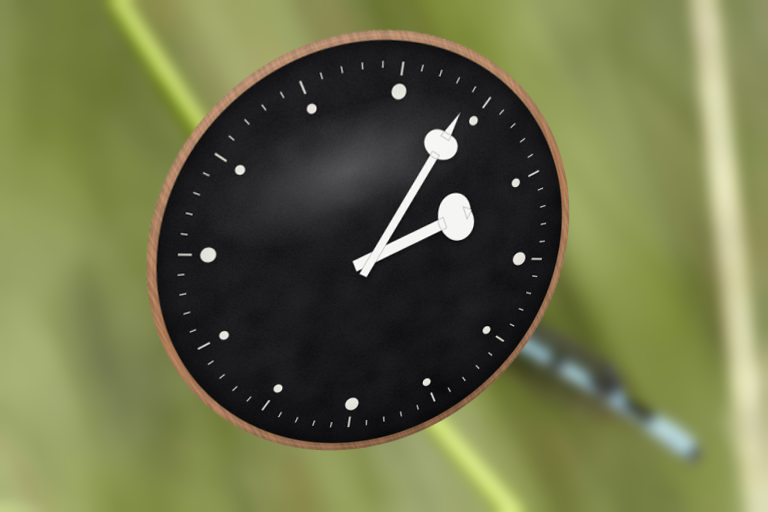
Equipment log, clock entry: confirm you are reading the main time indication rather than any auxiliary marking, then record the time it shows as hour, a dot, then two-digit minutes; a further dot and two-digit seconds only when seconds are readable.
2.04
